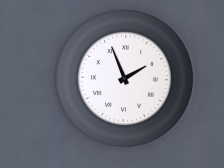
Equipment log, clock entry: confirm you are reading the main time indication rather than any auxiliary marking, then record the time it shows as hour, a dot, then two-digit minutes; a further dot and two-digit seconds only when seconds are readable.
1.56
